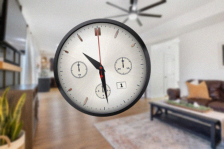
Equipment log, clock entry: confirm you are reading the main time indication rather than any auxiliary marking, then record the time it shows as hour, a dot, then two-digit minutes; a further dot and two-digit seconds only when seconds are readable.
10.29
